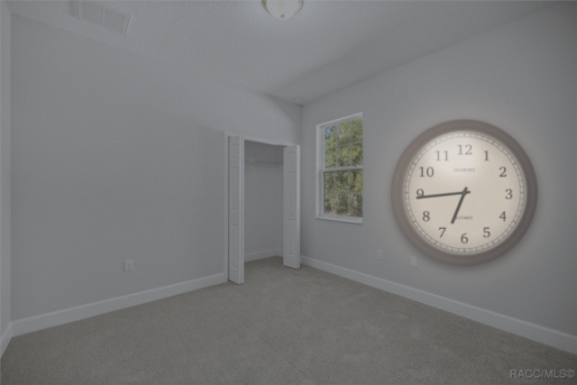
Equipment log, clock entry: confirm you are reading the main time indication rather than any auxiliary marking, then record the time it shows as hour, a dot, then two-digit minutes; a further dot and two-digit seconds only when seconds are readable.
6.44
